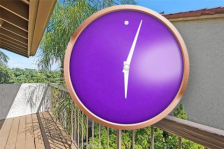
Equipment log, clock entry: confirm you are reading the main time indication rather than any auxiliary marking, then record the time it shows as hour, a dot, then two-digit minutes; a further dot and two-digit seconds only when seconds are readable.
6.03
